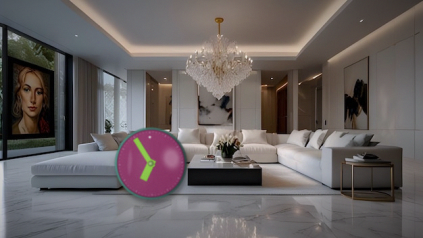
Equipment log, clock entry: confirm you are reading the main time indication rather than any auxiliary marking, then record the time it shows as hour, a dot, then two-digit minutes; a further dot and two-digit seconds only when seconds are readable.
6.55
